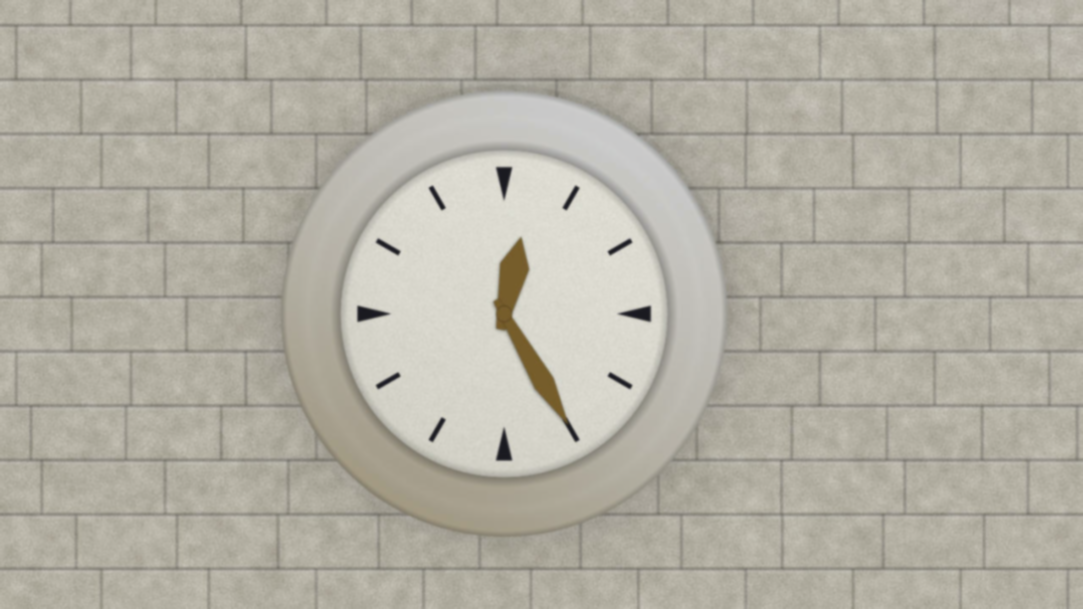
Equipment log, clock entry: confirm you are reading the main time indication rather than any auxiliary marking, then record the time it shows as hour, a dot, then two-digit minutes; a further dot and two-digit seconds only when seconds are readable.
12.25
